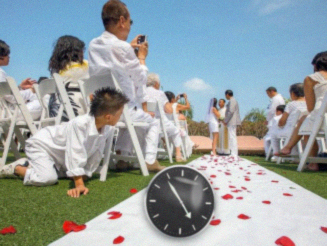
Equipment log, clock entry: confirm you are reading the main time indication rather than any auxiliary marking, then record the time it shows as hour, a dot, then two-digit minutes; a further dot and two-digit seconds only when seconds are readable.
4.54
